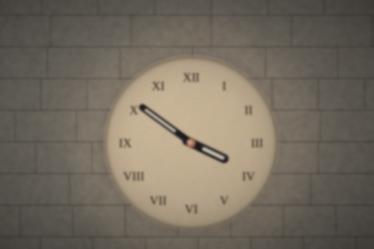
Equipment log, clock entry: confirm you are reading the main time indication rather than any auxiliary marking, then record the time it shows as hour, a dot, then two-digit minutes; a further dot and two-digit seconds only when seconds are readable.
3.51
